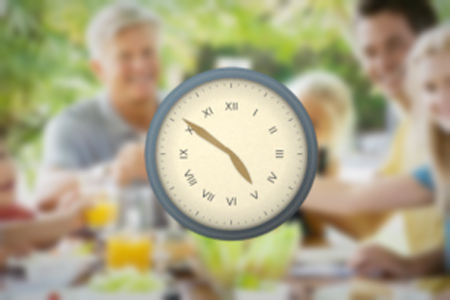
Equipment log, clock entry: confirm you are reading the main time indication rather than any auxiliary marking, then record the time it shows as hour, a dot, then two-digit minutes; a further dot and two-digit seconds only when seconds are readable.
4.51
